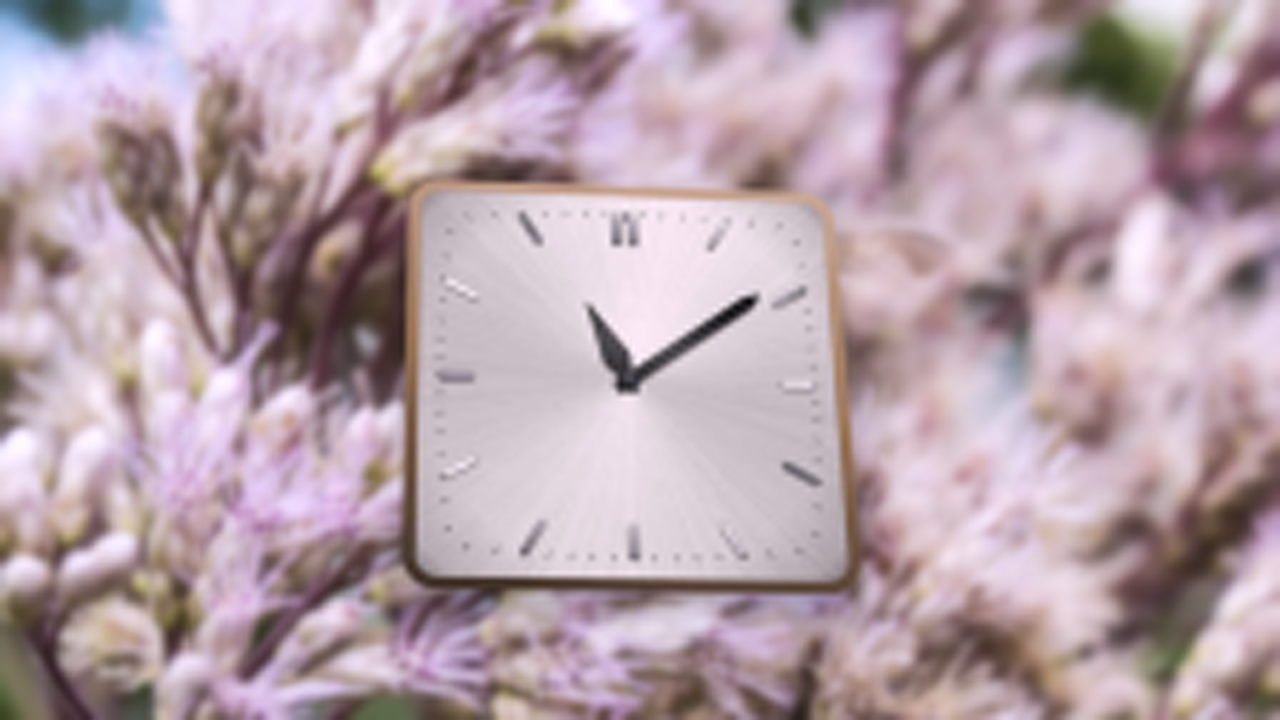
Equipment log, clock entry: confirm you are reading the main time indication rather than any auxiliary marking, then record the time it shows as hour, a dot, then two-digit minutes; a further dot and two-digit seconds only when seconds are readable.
11.09
